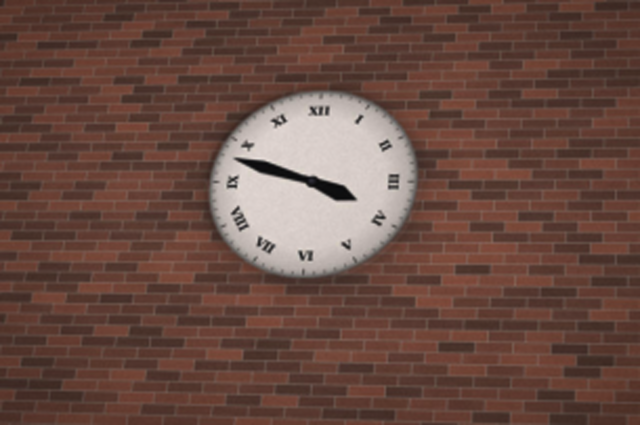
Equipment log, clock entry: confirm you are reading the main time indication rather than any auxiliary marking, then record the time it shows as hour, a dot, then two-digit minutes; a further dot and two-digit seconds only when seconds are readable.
3.48
